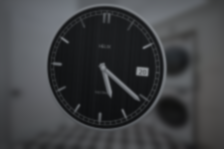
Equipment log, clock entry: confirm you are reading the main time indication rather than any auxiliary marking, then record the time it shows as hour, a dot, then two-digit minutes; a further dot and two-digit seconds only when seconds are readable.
5.21
